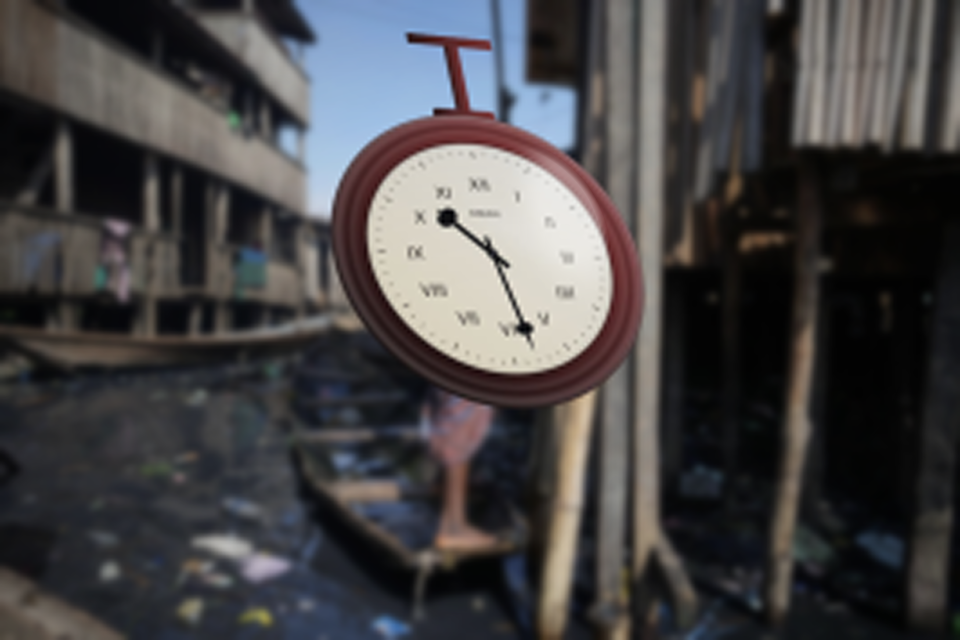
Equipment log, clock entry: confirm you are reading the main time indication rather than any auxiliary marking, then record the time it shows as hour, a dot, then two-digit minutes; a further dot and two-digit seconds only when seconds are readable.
10.28
